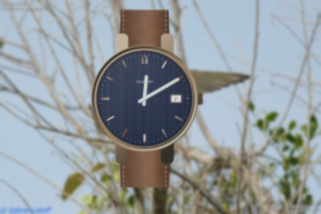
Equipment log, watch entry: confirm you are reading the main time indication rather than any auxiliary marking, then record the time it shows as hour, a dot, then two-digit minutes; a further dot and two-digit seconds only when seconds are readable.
12.10
